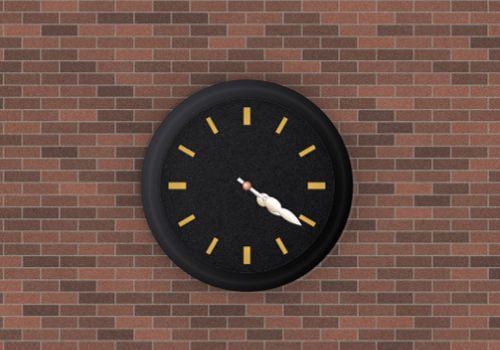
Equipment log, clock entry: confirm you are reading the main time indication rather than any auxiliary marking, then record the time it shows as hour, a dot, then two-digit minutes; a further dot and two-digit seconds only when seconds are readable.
4.21
